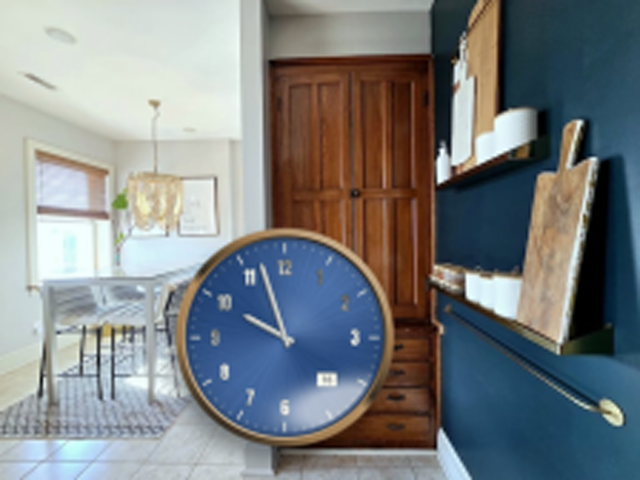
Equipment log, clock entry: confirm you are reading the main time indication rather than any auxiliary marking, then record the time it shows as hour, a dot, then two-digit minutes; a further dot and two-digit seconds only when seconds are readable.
9.57
